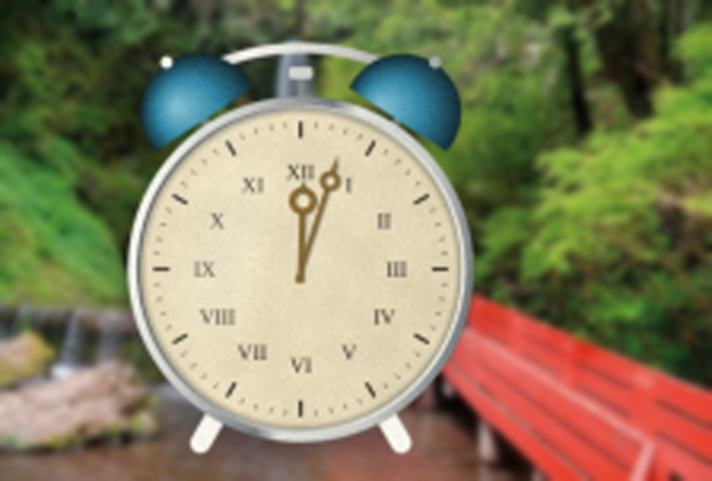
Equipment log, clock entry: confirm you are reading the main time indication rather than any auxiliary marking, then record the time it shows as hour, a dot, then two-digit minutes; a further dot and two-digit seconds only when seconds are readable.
12.03
